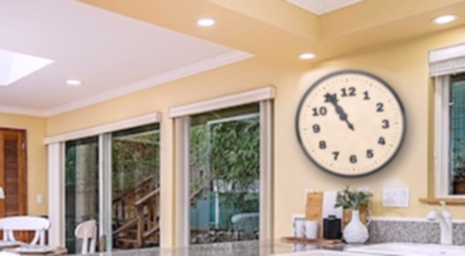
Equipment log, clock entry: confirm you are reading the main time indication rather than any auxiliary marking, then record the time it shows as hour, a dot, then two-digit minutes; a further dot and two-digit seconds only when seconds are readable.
10.55
